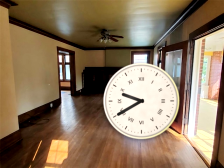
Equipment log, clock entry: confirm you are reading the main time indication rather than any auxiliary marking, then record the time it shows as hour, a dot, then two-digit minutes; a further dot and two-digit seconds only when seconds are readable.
9.40
